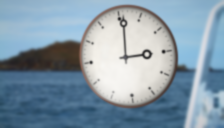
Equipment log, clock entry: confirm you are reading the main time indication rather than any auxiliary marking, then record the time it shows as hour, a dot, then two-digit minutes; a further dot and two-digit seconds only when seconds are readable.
3.01
